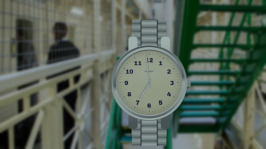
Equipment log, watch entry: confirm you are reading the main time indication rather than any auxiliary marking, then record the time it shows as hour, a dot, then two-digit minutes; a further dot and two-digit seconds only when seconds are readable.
6.59
